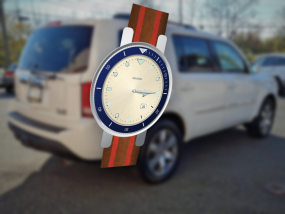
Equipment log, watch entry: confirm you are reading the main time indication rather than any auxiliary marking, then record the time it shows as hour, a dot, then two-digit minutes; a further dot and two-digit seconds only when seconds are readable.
3.15
